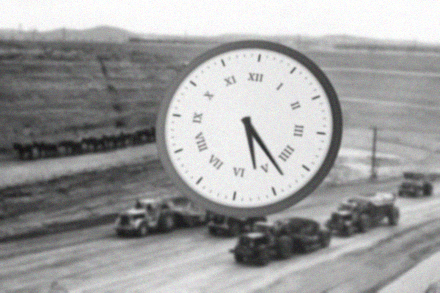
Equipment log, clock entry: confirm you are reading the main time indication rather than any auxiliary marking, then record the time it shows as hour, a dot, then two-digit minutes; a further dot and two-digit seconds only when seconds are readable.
5.23
